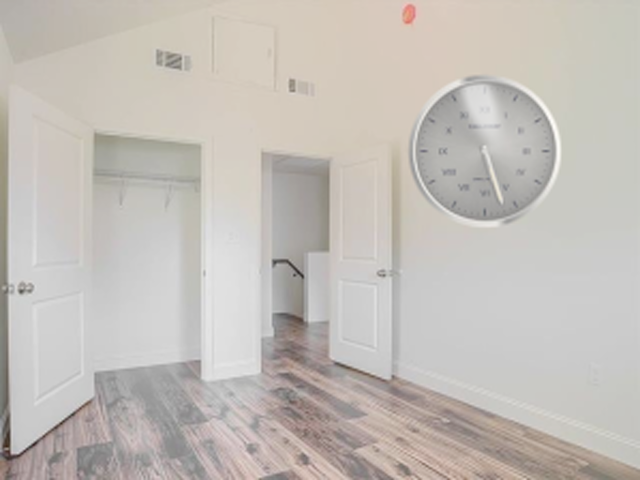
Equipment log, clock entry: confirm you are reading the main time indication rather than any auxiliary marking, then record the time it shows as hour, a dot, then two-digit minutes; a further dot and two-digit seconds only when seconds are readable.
5.27
